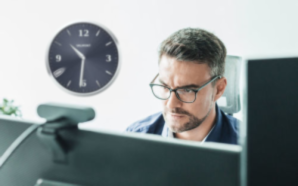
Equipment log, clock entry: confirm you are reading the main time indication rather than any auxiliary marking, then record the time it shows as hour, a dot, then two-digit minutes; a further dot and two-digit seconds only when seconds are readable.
10.31
